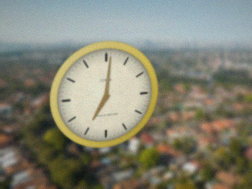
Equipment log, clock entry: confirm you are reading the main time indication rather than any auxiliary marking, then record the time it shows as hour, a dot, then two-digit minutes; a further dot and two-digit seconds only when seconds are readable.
7.01
